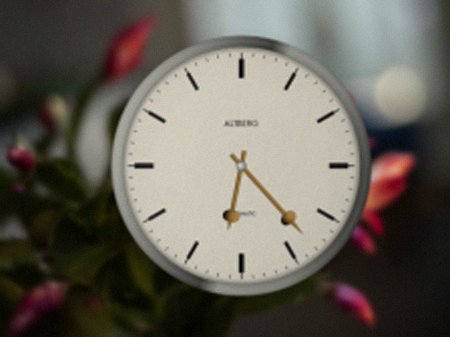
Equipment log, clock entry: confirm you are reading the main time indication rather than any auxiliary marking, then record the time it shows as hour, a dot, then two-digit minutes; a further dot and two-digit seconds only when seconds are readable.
6.23
